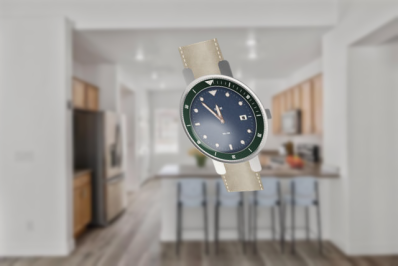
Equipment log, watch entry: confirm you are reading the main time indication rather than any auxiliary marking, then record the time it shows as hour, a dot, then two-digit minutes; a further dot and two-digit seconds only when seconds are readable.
11.54
